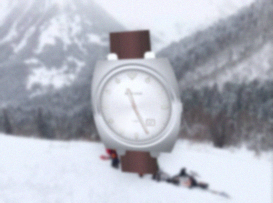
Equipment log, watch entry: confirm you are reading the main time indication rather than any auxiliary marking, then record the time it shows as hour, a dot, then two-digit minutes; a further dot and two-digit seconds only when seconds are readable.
11.26
